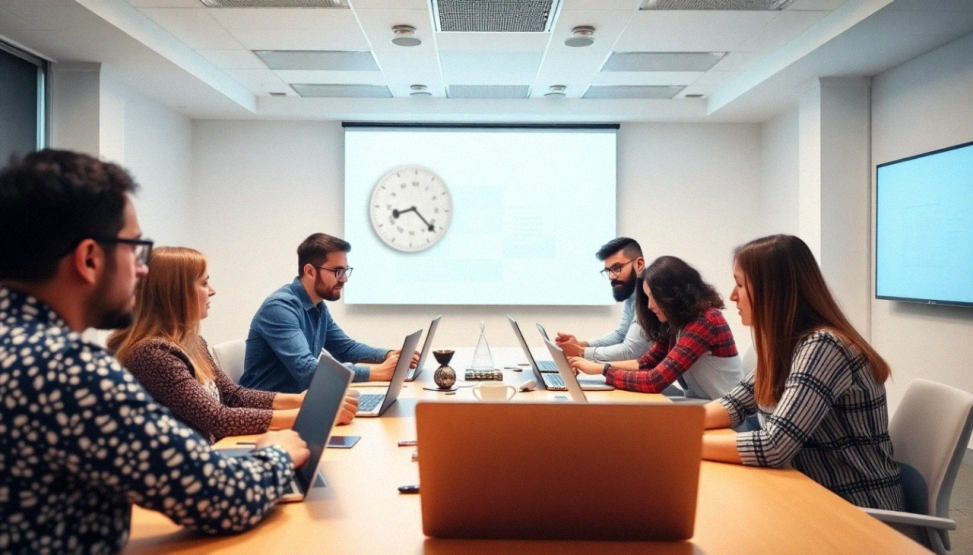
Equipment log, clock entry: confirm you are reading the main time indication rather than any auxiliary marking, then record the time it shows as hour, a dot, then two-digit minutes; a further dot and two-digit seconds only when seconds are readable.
8.22
